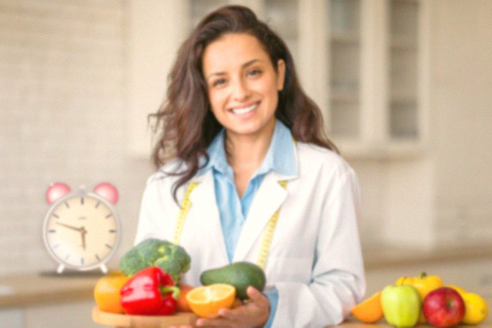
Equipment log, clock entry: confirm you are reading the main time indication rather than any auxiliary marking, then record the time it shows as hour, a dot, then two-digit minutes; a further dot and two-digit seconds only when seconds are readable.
5.48
